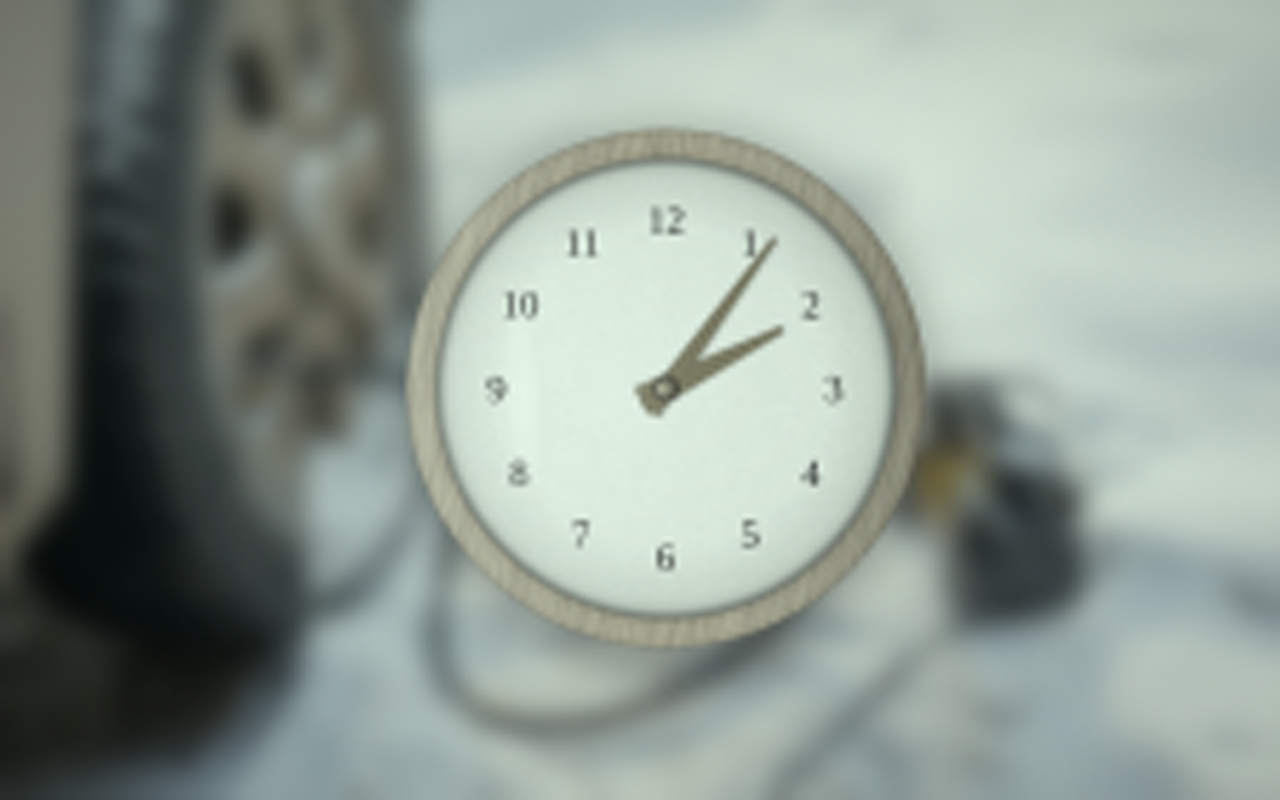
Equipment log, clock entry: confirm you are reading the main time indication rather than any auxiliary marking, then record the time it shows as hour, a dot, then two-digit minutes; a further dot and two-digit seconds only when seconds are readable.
2.06
